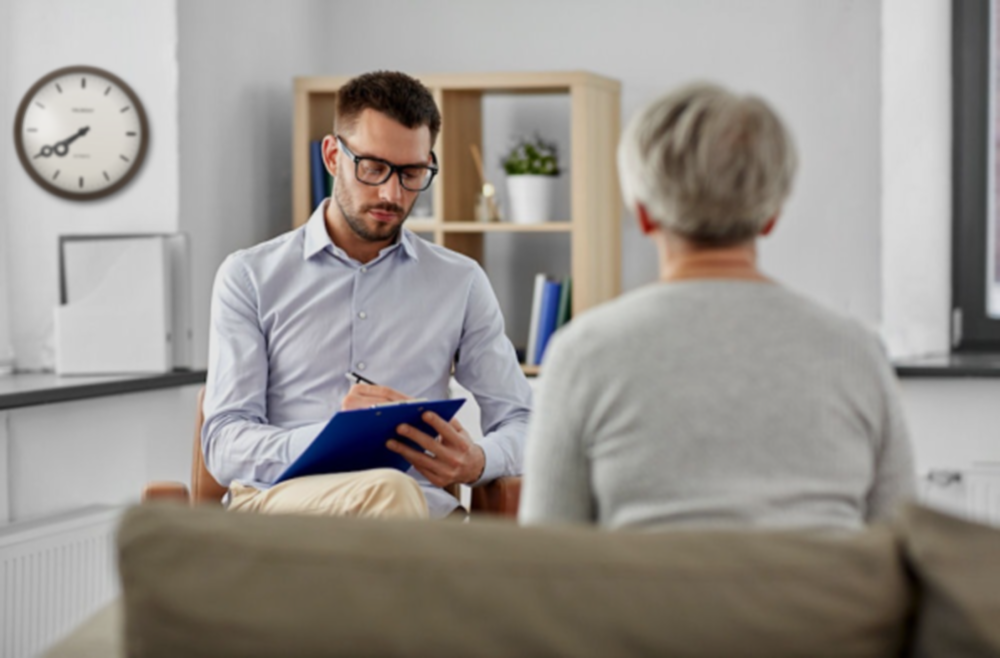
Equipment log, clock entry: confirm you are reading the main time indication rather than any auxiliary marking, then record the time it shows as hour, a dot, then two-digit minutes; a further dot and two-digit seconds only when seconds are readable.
7.40
